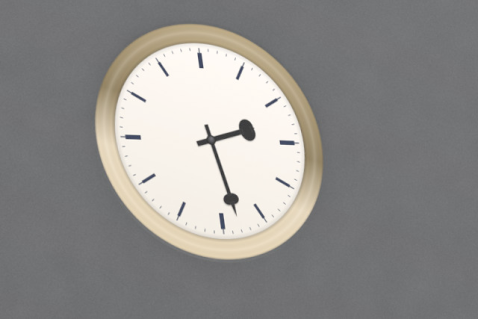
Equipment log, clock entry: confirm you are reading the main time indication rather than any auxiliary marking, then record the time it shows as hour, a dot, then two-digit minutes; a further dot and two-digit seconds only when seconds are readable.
2.28
